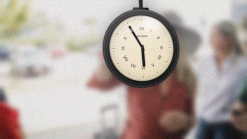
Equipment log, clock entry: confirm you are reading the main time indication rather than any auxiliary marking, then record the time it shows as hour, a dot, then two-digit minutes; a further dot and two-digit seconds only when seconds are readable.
5.55
